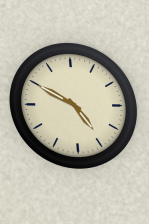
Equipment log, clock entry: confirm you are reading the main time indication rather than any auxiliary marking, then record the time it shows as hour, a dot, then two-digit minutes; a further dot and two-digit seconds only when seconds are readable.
4.50
